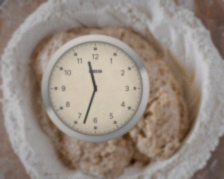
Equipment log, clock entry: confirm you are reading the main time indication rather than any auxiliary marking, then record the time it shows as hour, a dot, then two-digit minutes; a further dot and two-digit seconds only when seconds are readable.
11.33
